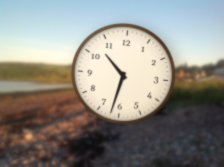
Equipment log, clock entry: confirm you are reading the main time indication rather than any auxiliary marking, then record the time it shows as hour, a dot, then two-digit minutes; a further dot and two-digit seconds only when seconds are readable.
10.32
